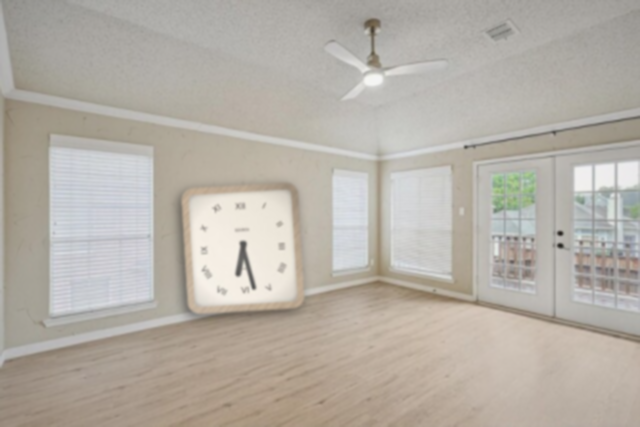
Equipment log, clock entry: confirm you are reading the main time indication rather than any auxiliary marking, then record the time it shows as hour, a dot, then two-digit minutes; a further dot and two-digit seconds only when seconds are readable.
6.28
